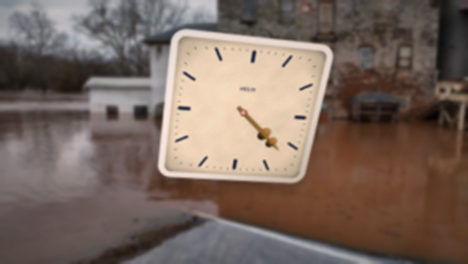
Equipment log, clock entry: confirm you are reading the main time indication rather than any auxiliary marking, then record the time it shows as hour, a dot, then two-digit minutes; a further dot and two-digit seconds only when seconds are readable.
4.22
